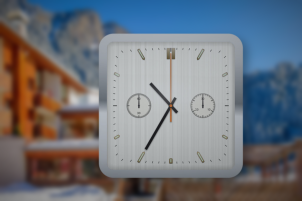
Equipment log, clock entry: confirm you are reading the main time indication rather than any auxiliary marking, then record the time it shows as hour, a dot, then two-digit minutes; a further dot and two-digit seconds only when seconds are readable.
10.35
